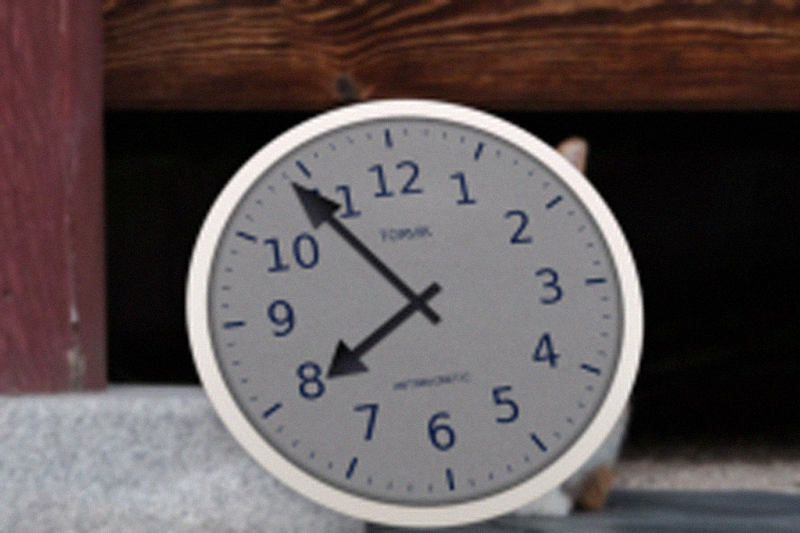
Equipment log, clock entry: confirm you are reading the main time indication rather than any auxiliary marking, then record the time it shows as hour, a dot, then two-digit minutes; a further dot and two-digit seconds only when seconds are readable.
7.54
